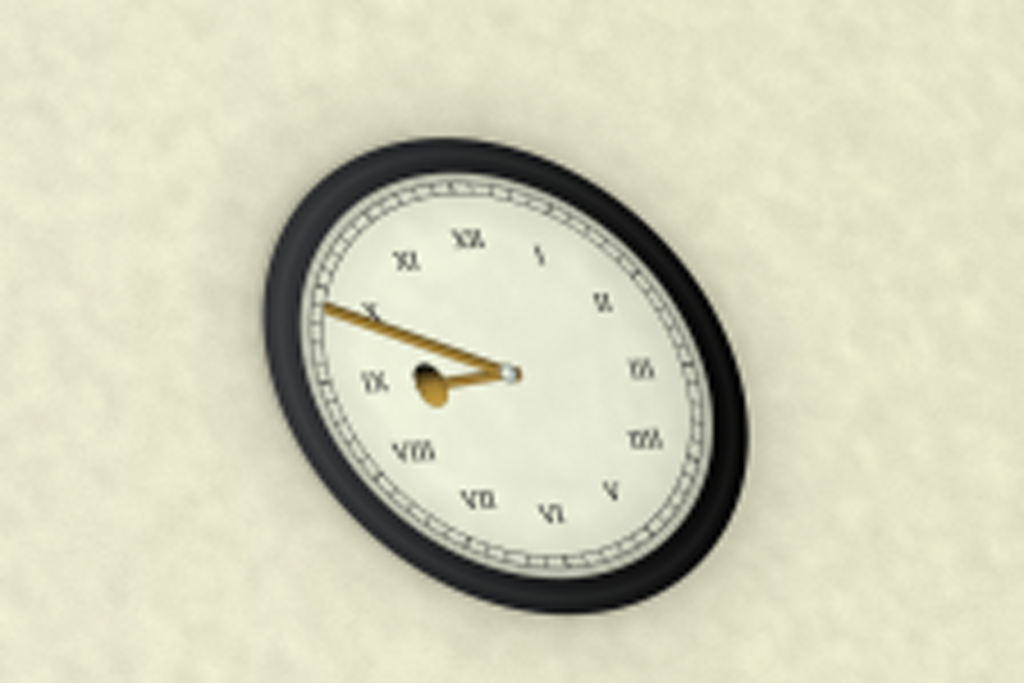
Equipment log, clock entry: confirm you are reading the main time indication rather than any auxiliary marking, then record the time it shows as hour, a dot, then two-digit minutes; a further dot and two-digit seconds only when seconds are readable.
8.49
